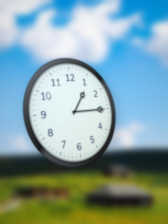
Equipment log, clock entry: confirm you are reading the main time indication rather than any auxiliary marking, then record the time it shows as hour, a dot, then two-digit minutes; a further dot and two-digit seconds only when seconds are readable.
1.15
